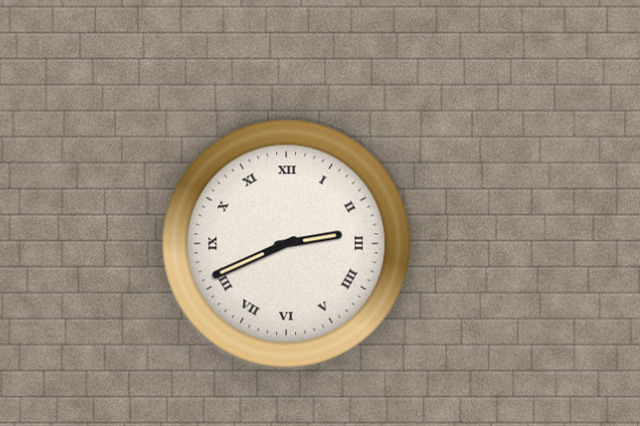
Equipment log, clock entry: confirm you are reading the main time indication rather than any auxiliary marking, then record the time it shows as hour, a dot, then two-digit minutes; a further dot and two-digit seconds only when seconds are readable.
2.41
